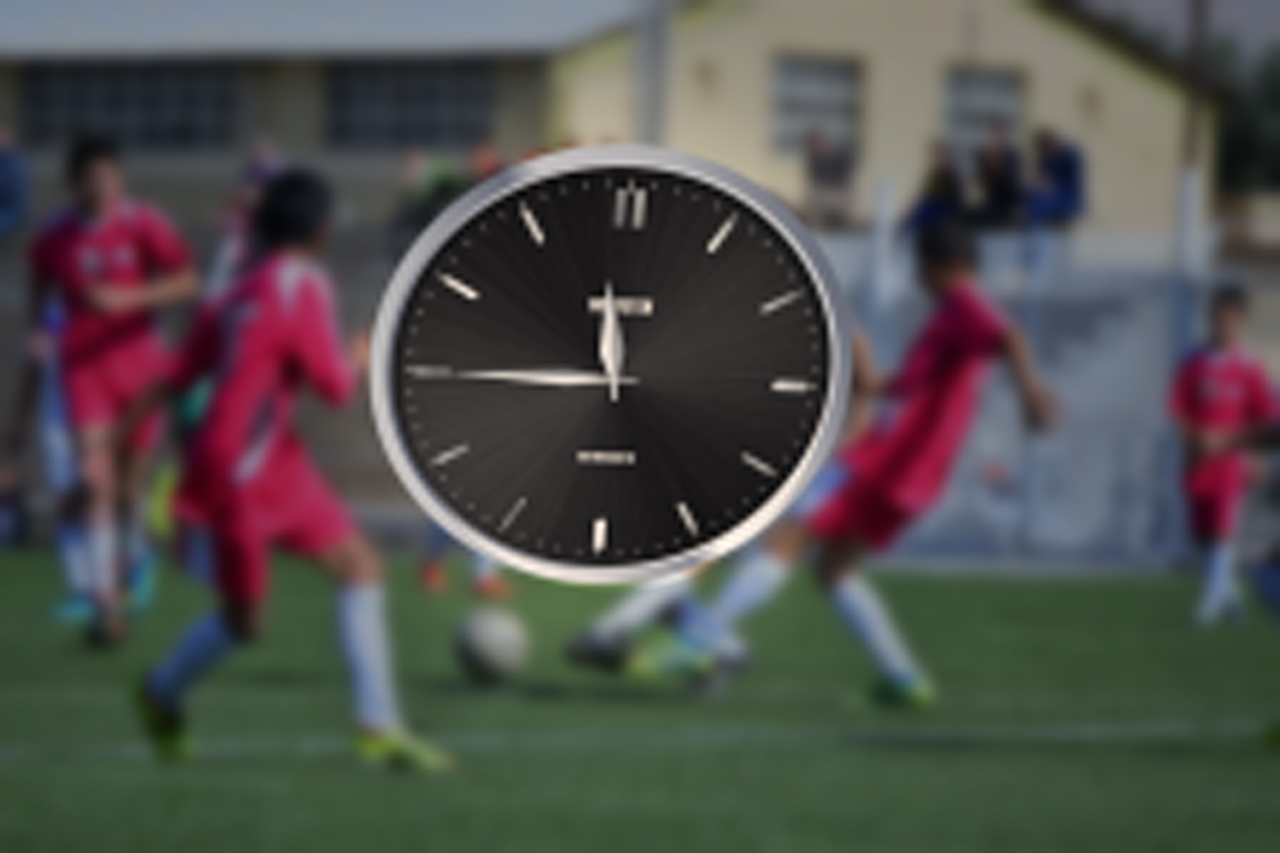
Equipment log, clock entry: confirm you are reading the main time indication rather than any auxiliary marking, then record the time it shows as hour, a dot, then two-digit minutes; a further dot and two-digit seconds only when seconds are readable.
11.45
